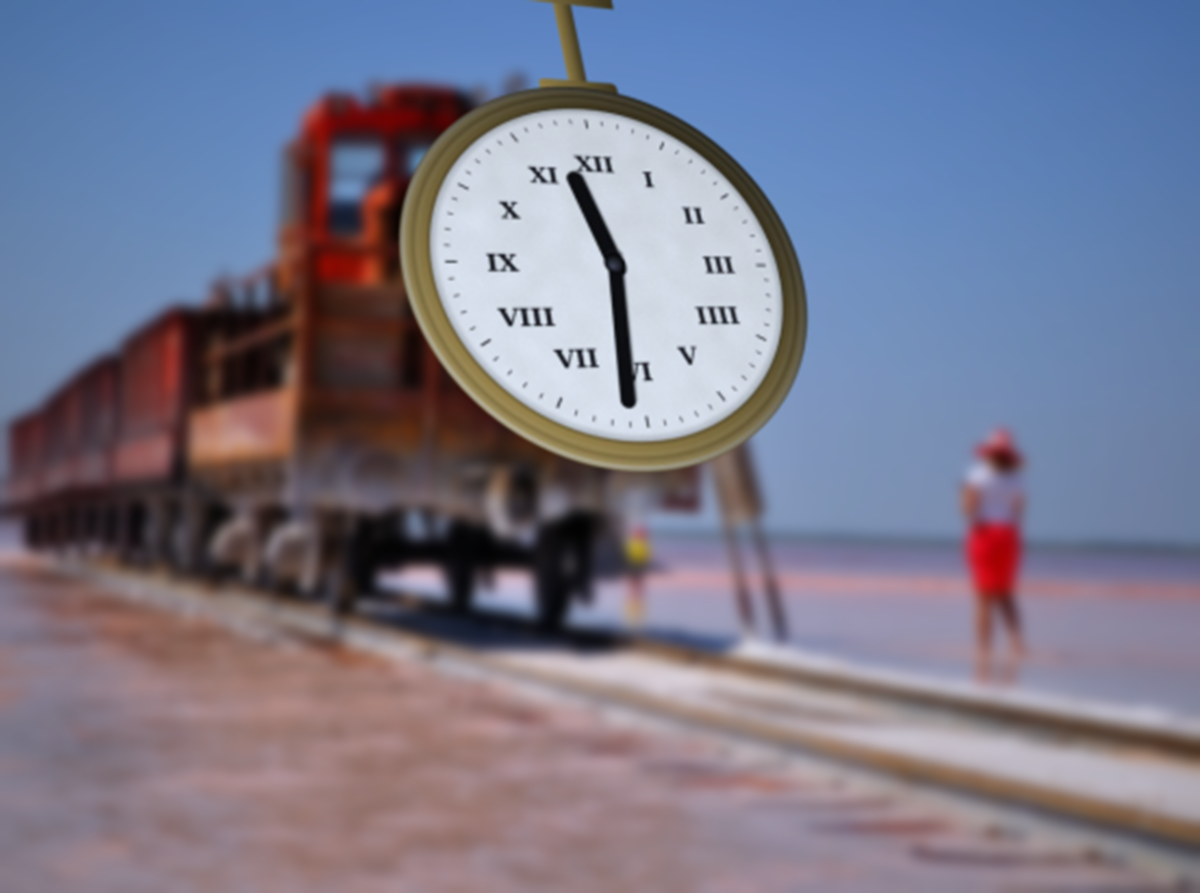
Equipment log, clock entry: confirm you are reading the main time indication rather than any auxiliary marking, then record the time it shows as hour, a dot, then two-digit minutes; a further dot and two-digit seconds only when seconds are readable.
11.31
